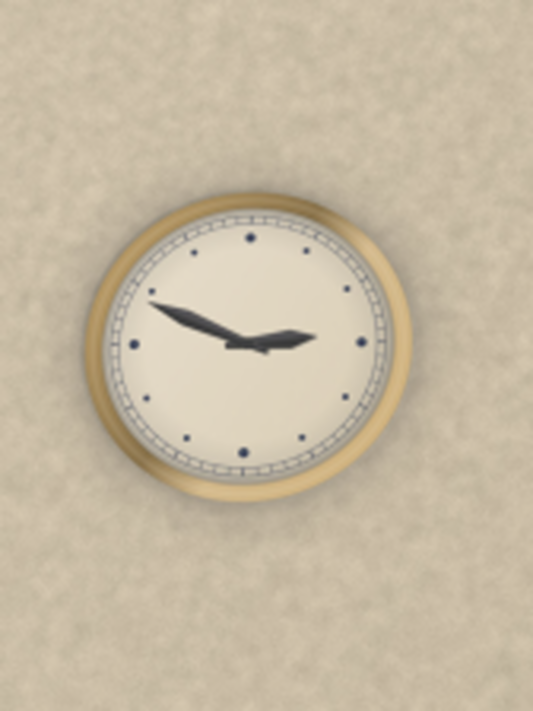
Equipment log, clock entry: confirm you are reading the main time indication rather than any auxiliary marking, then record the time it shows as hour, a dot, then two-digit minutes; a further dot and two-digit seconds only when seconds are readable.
2.49
